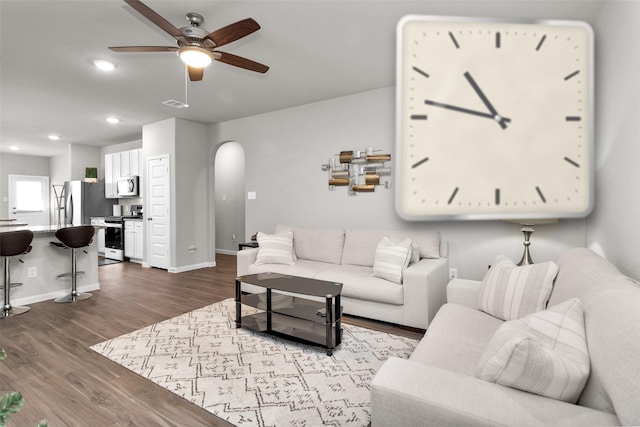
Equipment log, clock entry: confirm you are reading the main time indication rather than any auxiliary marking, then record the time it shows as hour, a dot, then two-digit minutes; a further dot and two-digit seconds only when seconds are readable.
10.47
